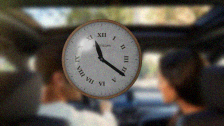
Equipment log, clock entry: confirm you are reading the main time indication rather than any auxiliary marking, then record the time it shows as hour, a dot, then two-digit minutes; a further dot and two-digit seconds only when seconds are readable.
11.21
